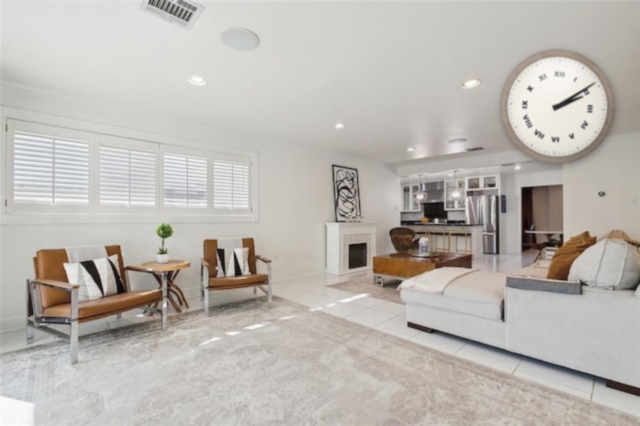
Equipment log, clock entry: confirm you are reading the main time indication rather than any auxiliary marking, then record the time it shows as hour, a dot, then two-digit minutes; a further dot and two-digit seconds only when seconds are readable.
2.09
